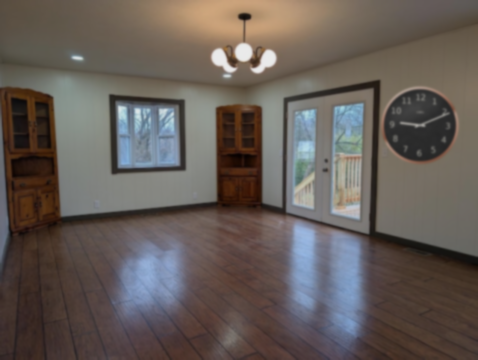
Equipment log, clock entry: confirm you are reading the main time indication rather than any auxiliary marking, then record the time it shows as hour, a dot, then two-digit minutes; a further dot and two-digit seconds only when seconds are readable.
9.11
